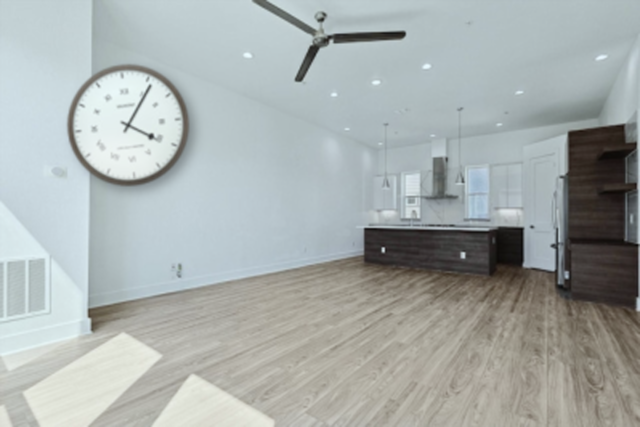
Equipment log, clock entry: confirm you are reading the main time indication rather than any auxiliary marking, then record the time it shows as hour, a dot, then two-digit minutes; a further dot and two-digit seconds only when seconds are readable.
4.06
